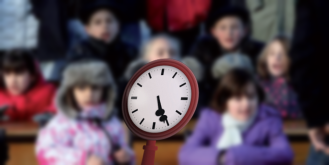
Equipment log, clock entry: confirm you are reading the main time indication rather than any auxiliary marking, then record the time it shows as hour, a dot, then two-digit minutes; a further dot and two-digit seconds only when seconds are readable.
5.26
